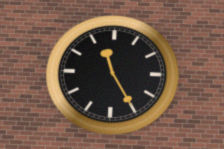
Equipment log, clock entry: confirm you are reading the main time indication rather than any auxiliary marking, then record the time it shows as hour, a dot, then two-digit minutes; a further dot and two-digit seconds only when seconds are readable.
11.25
